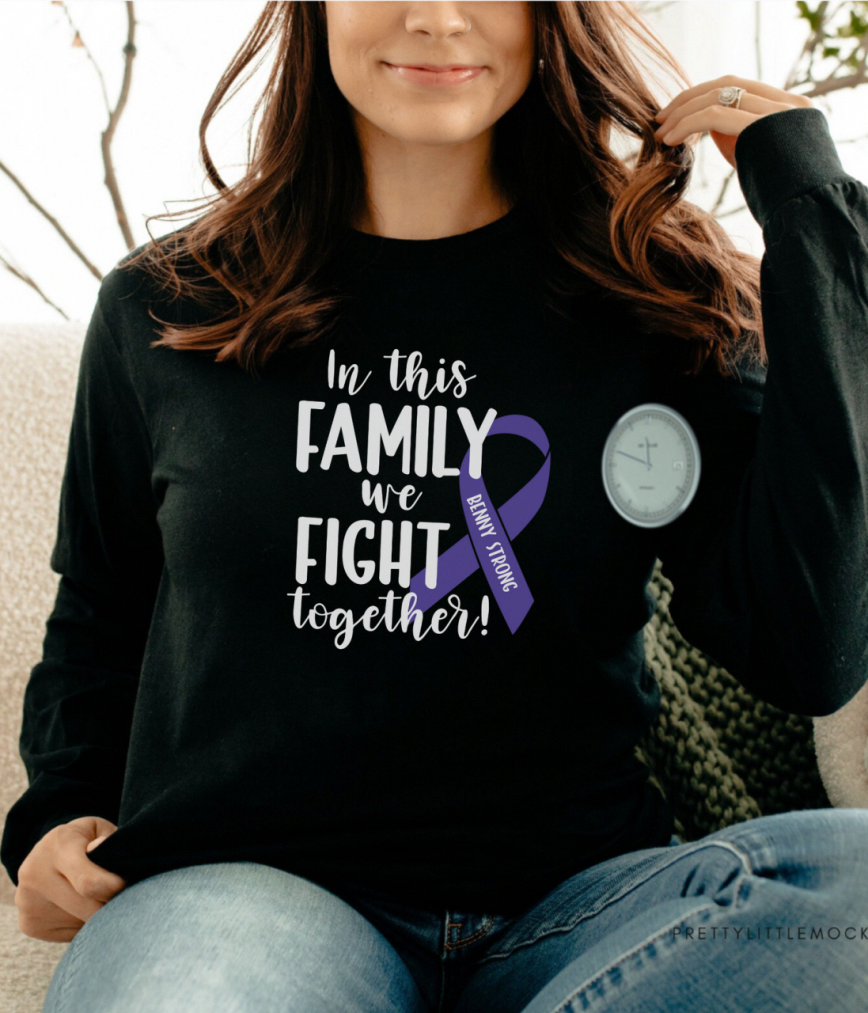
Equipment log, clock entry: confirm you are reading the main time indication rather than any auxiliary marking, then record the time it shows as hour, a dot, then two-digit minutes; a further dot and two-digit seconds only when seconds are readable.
11.48
